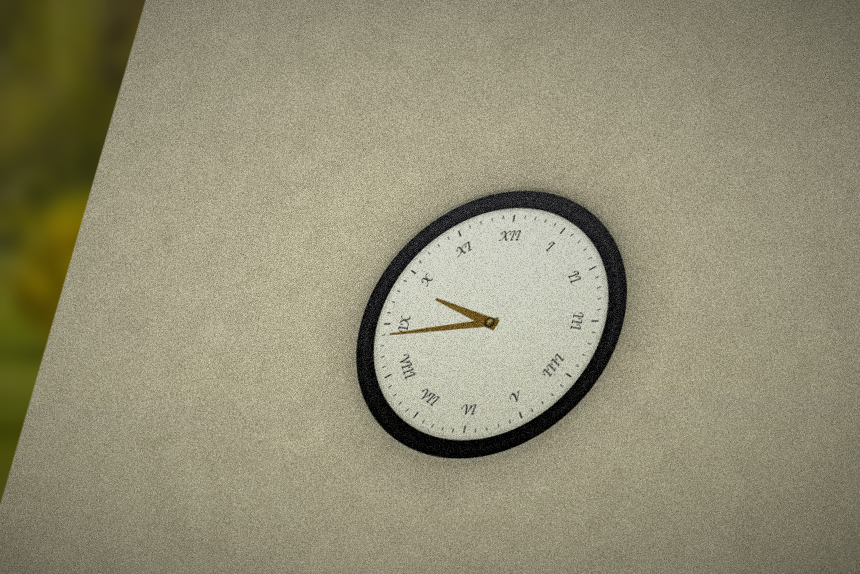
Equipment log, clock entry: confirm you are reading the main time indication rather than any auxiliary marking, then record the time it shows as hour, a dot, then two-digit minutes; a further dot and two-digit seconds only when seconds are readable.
9.44
